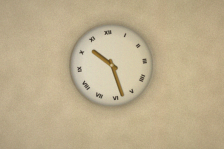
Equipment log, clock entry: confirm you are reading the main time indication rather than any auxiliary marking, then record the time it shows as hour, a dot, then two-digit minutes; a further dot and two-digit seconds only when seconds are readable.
10.28
